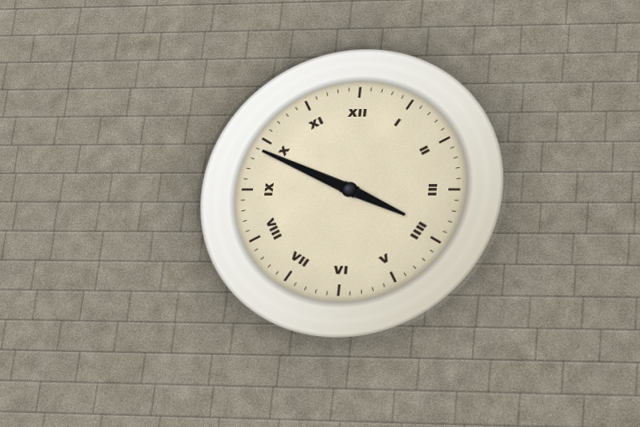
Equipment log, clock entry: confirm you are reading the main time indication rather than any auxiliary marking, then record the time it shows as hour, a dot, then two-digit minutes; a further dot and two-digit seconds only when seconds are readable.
3.49
